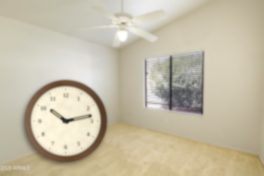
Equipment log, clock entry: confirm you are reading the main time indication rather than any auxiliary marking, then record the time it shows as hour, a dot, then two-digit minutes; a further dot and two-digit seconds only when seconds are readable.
10.13
